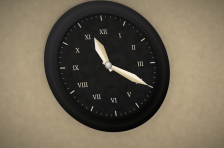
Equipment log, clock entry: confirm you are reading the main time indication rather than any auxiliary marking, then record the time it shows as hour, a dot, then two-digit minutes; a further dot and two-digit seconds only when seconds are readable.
11.20
